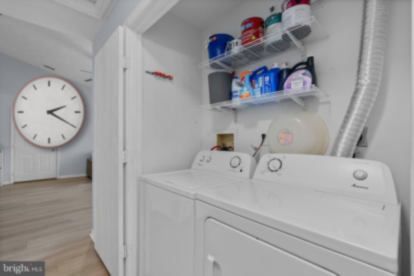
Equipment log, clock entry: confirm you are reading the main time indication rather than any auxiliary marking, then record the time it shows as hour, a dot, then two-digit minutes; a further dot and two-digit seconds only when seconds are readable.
2.20
